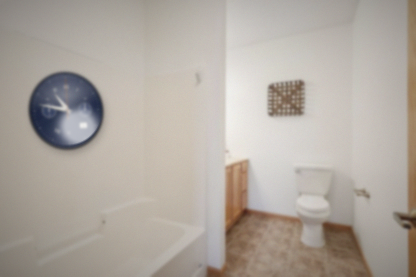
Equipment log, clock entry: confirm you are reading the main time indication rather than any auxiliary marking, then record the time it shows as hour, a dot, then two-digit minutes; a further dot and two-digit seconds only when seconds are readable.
10.47
